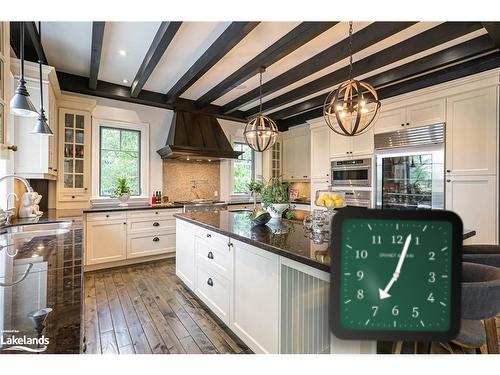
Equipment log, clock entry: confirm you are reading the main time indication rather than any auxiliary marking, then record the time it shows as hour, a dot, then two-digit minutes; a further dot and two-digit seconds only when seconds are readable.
7.03
